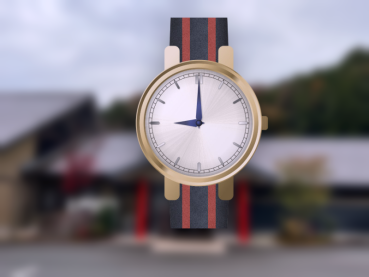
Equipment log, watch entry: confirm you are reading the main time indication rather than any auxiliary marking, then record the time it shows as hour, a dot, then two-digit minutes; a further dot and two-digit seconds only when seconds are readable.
9.00
